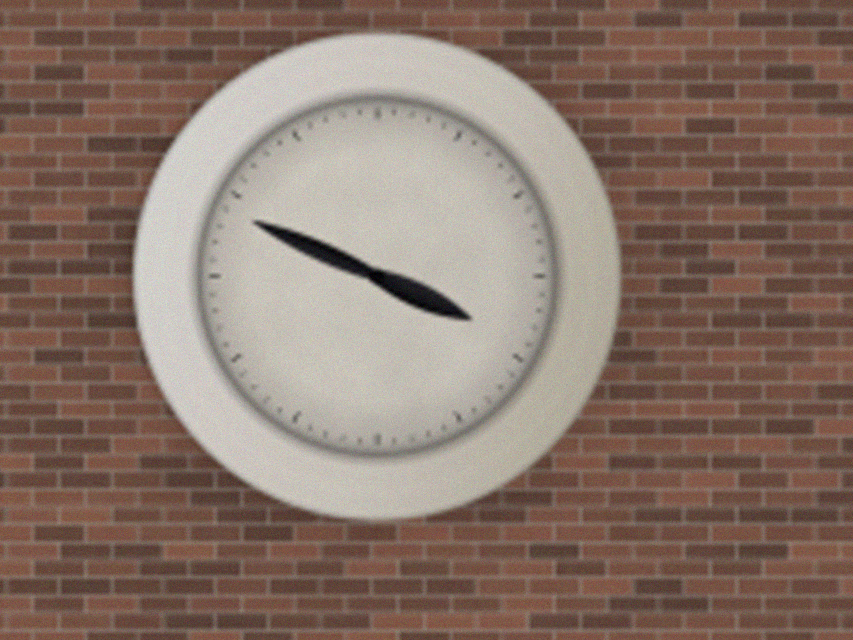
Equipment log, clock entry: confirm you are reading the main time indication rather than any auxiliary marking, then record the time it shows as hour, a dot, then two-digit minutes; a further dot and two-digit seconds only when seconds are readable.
3.49
